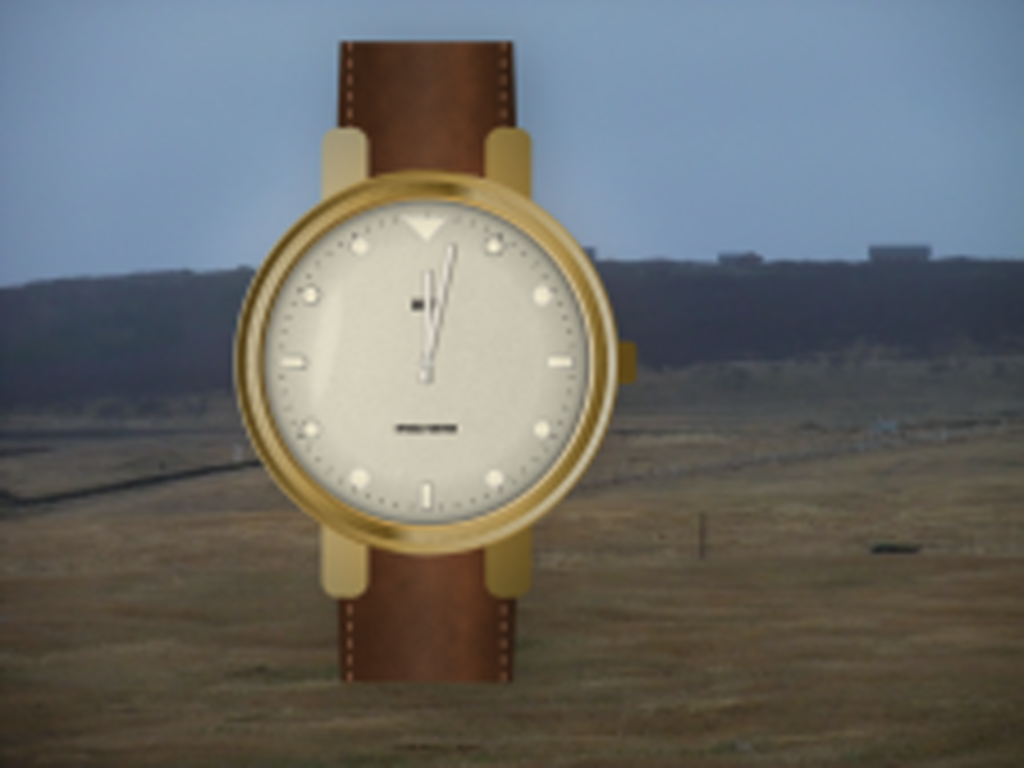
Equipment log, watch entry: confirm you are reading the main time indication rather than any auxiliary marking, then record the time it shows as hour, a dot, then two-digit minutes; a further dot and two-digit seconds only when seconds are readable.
12.02
